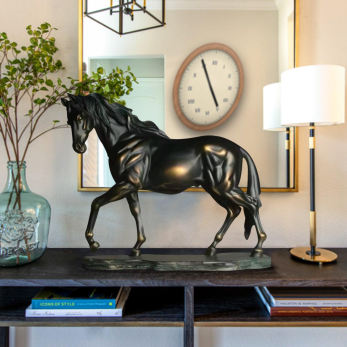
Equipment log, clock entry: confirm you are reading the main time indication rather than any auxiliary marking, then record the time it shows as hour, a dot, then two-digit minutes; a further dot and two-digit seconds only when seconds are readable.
4.55
